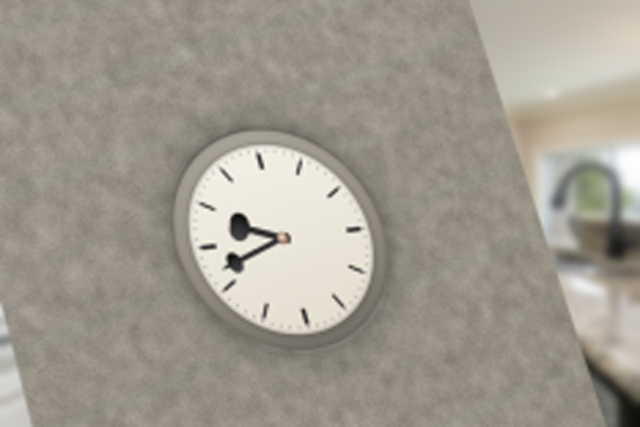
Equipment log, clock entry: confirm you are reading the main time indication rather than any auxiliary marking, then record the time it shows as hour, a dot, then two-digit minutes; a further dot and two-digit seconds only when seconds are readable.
9.42
